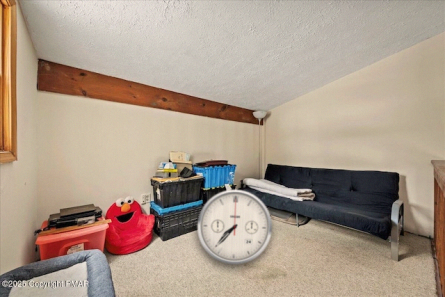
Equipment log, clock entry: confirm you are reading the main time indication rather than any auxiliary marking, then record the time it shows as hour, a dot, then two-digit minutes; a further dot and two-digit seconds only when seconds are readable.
7.37
